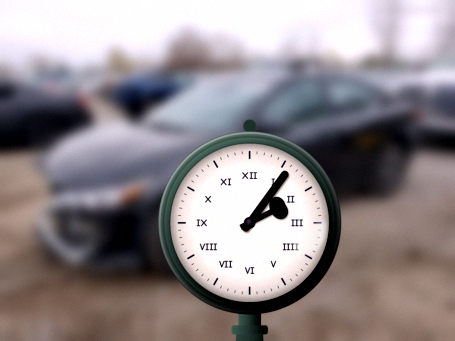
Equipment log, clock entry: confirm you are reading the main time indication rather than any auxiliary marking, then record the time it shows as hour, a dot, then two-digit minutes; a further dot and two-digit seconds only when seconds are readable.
2.06
